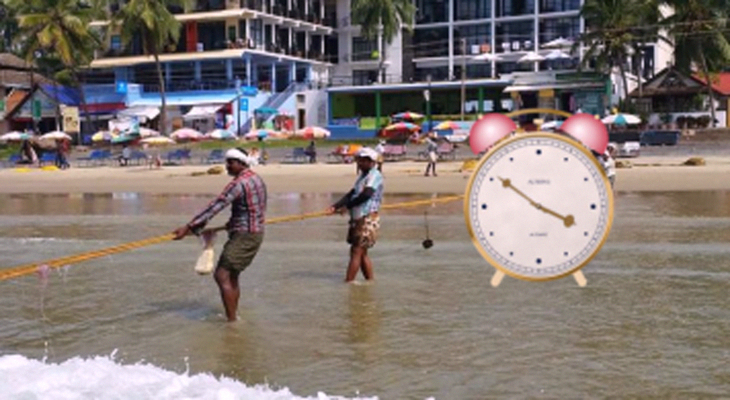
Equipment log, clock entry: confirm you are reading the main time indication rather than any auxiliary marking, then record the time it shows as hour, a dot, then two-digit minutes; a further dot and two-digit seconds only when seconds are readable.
3.51
